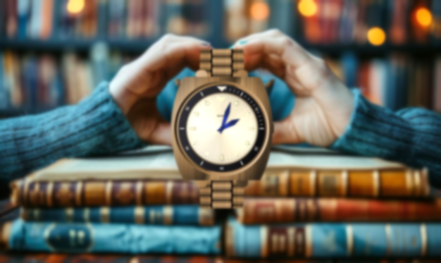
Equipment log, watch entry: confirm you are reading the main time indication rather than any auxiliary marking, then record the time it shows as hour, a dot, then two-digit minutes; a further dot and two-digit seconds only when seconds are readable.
2.03
